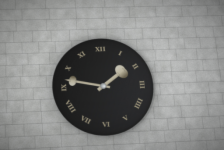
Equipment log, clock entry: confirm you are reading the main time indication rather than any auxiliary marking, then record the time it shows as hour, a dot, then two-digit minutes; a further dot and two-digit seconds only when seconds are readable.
1.47
